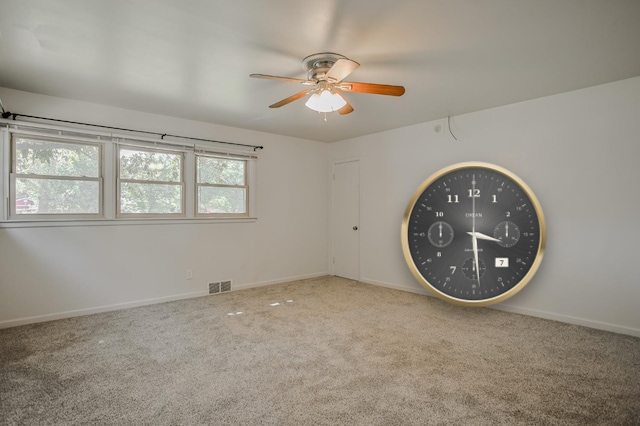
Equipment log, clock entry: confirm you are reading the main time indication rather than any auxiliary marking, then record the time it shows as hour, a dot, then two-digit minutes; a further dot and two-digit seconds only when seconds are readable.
3.29
